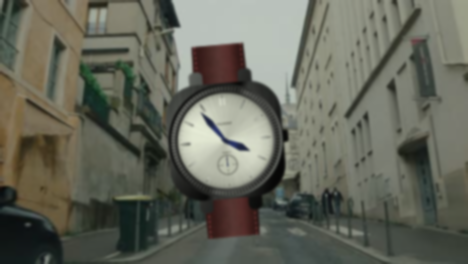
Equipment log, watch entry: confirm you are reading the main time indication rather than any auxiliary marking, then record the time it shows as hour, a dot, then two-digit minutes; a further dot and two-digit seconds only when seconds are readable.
3.54
